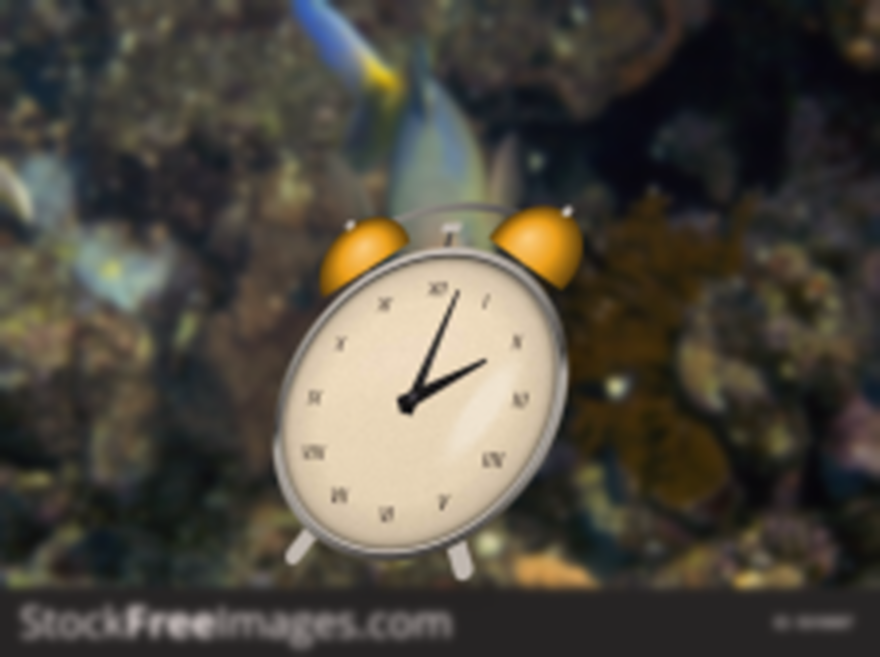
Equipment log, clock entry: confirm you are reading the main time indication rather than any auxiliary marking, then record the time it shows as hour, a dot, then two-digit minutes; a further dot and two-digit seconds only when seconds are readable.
2.02
